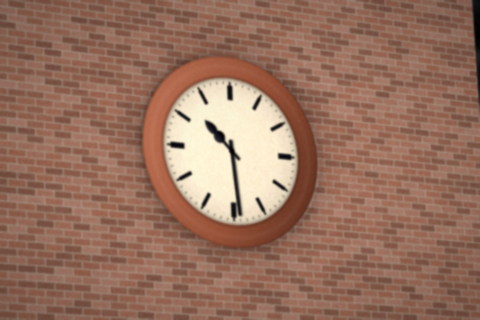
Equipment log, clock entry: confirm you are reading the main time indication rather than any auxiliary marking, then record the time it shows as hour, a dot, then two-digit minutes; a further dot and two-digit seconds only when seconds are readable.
10.29
